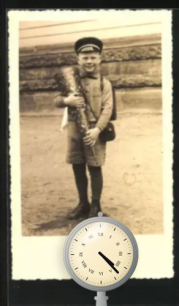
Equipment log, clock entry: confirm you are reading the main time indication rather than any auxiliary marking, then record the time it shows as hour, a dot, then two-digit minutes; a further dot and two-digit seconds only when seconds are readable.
4.23
